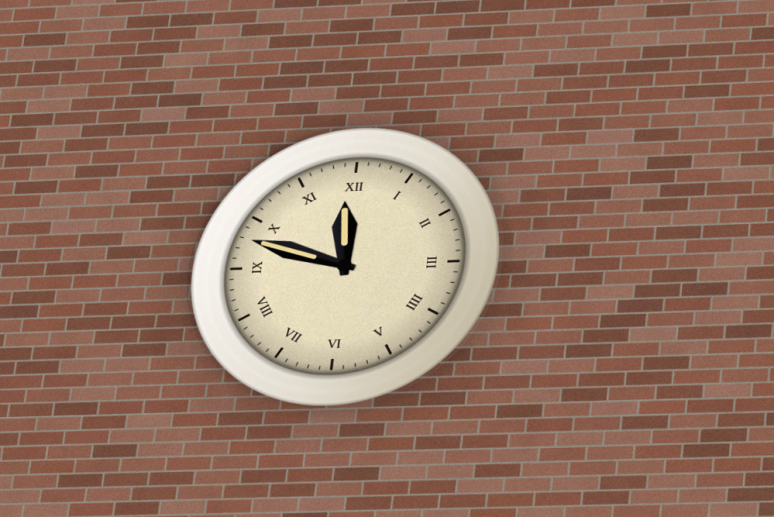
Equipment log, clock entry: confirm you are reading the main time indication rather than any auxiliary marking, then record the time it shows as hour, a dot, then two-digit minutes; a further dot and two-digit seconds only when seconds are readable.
11.48
